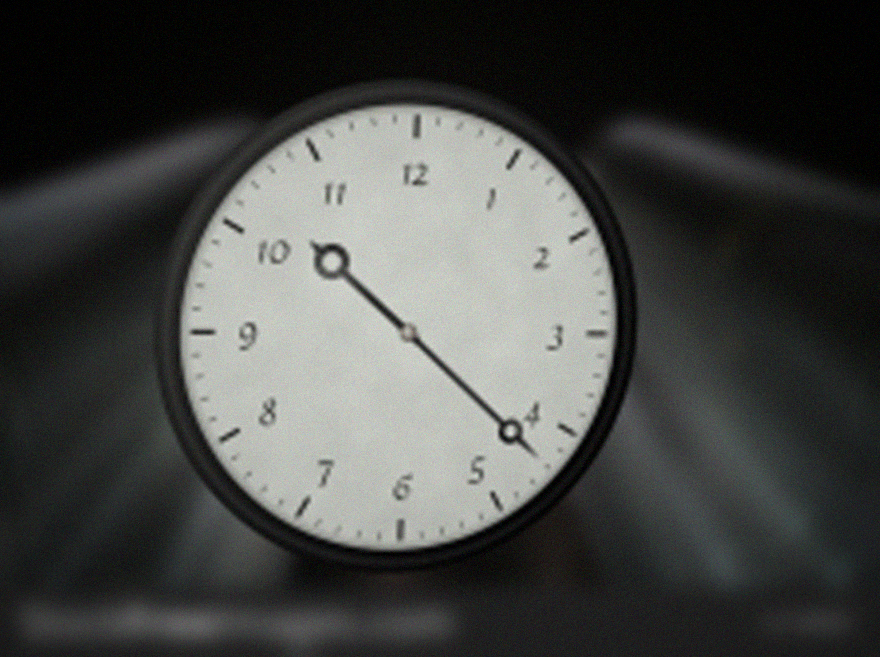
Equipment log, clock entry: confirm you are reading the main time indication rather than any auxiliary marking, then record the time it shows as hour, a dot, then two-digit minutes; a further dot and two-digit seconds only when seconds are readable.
10.22
